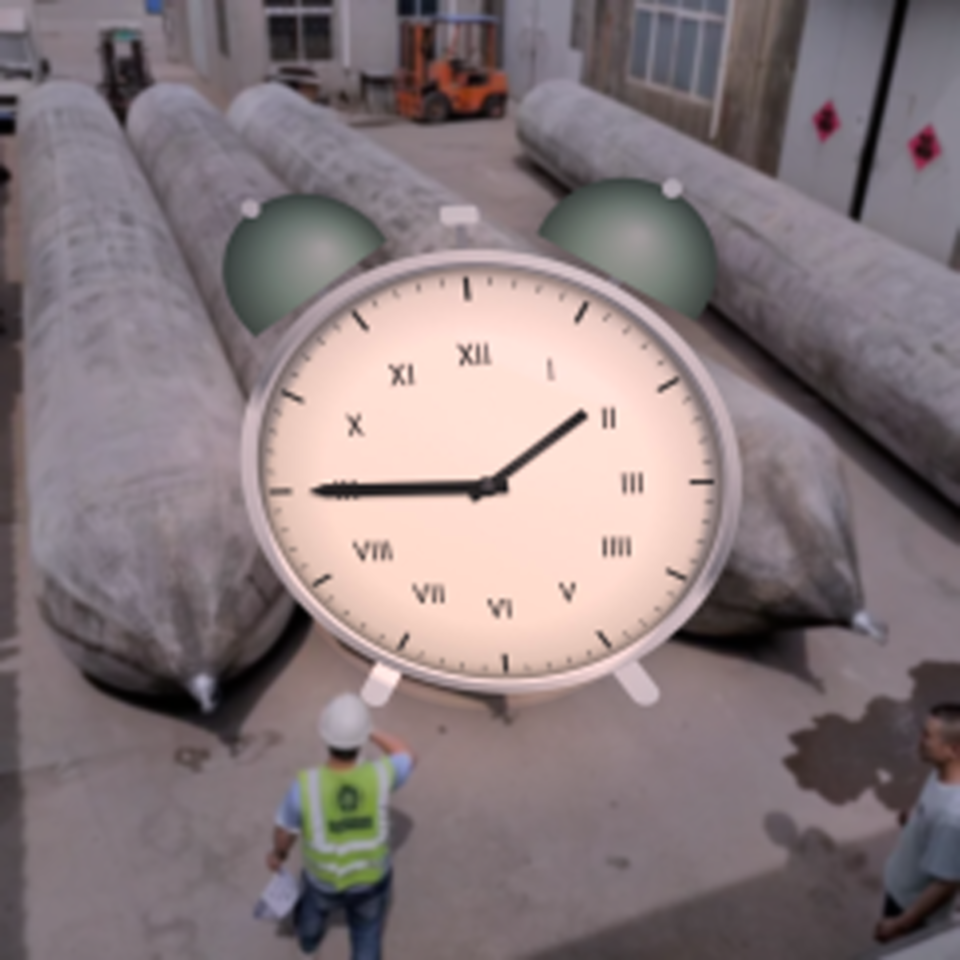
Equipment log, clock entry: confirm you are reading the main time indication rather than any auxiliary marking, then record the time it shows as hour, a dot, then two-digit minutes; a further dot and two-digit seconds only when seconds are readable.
1.45
